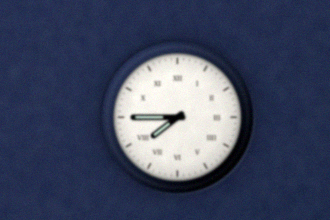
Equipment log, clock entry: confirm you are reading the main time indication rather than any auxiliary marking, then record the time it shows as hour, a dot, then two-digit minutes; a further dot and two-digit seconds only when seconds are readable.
7.45
